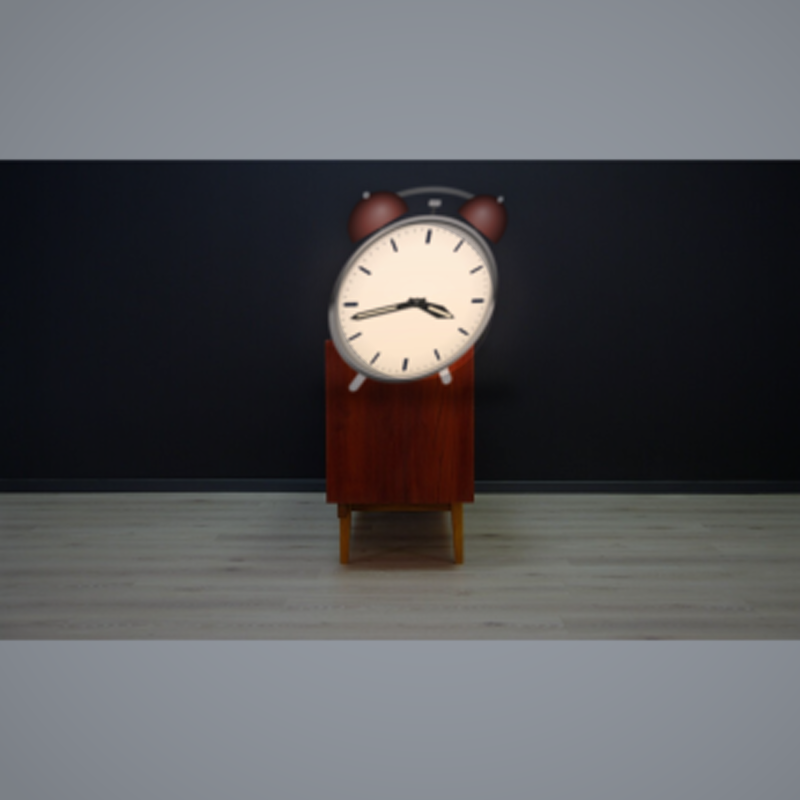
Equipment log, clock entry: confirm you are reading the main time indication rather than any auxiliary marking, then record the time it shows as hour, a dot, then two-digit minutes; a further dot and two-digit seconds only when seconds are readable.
3.43
